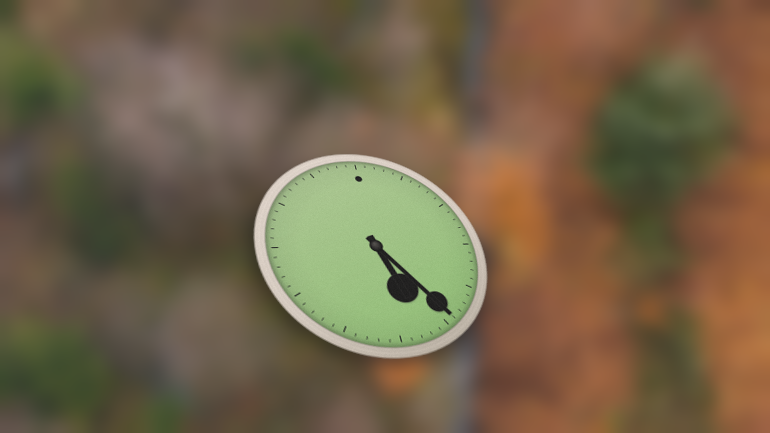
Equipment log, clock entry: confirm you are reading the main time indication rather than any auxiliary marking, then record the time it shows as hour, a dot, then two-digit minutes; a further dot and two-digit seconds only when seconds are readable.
5.24
